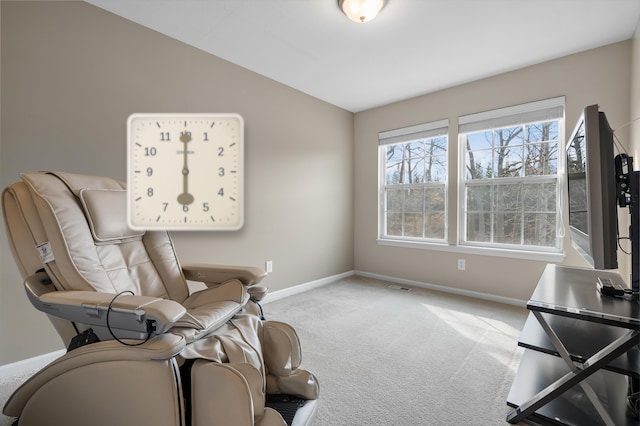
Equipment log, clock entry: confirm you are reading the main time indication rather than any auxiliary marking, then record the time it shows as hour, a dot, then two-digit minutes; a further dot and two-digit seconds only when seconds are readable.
6.00
